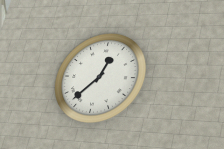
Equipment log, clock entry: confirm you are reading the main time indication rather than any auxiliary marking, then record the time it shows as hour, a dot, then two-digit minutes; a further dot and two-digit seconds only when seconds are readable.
12.37
